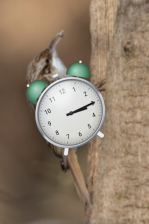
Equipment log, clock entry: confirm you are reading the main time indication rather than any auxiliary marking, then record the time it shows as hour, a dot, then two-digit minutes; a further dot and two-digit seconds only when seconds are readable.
3.15
